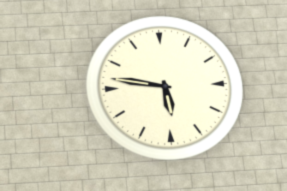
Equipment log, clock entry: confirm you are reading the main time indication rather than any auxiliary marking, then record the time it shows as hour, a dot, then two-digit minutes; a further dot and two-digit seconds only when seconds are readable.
5.47
